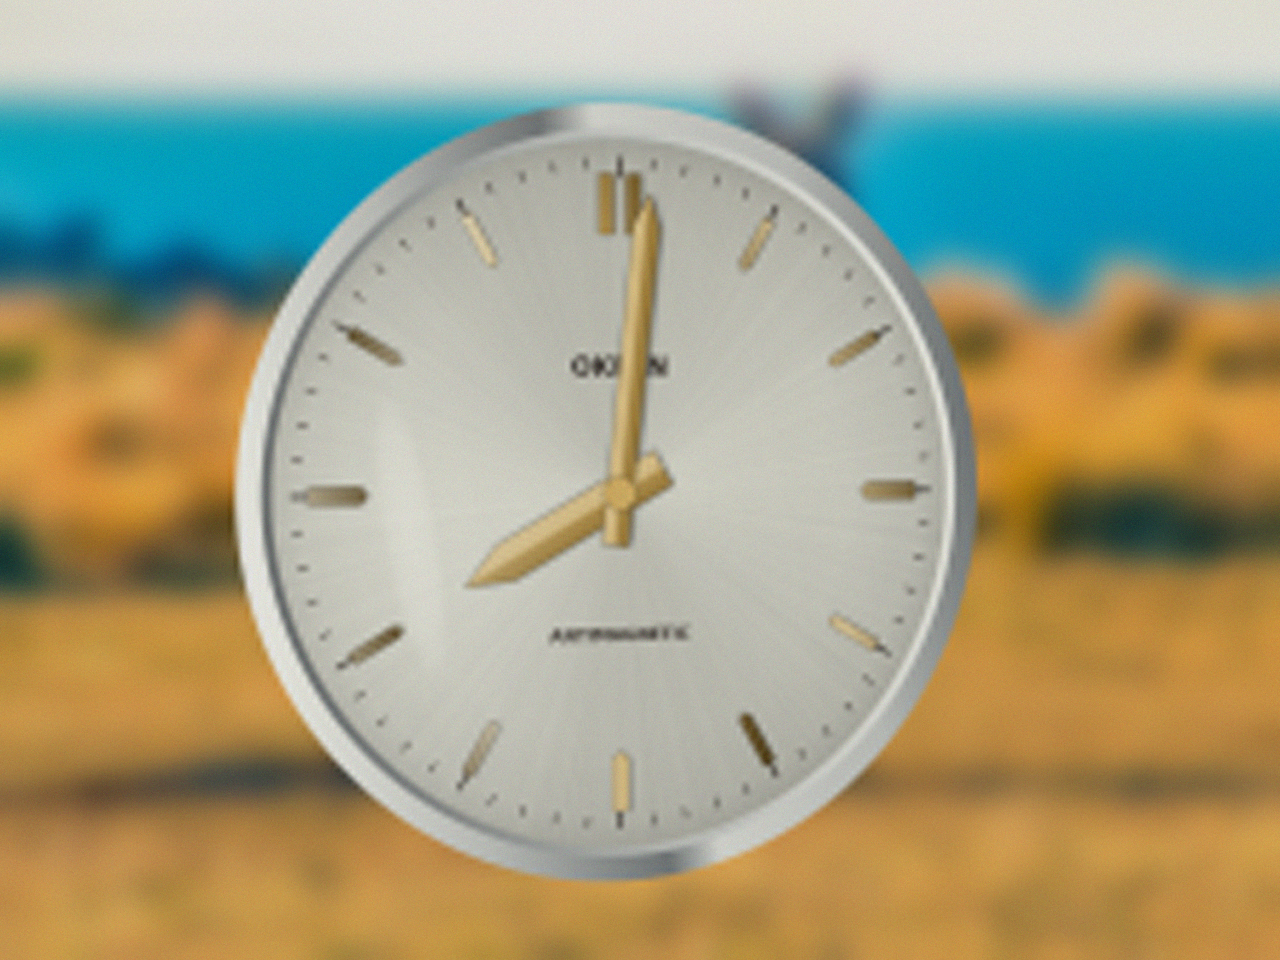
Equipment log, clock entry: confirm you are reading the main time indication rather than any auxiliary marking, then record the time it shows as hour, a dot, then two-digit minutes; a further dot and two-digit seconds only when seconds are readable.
8.01
